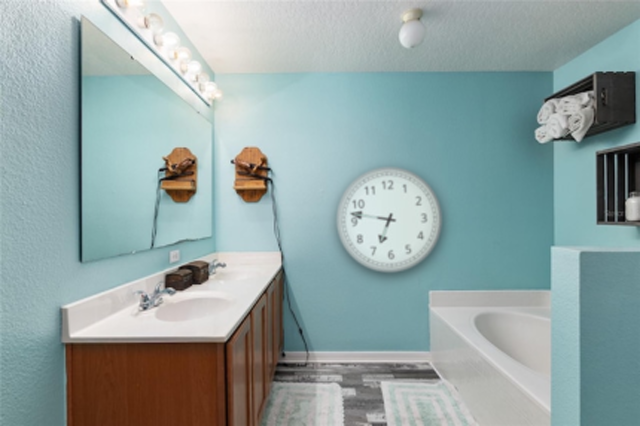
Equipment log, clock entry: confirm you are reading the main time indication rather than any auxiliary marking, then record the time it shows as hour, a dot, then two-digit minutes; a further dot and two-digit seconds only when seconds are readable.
6.47
